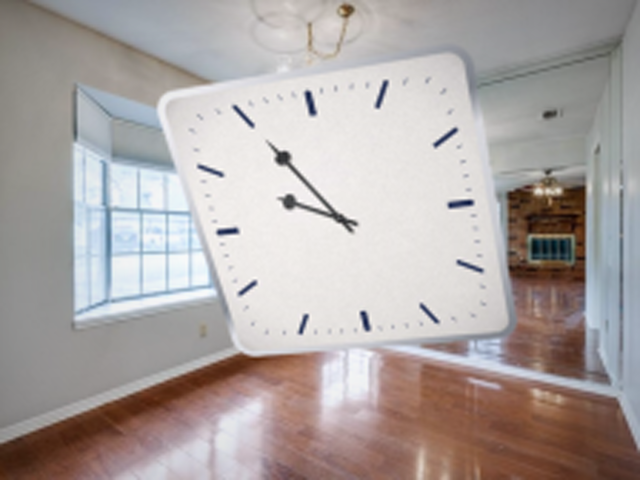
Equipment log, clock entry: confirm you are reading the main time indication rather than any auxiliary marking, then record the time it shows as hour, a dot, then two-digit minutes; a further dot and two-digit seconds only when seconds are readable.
9.55
